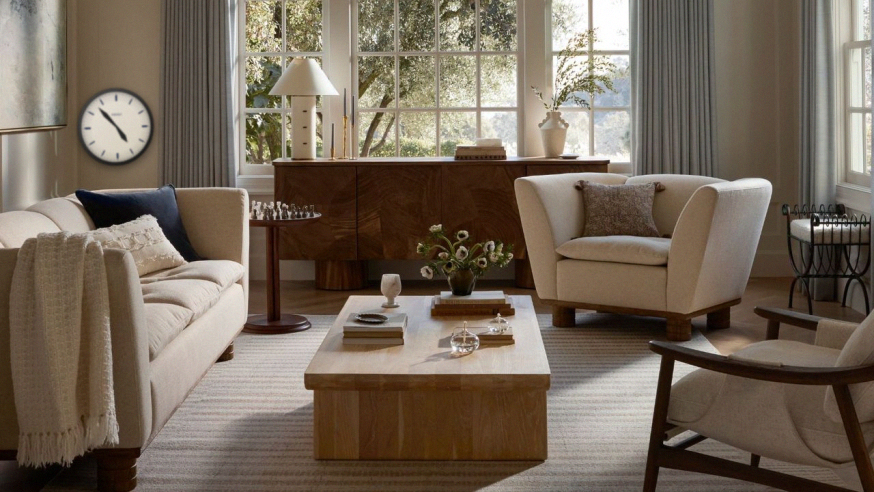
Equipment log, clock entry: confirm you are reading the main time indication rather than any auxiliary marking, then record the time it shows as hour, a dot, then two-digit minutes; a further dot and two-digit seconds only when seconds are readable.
4.53
